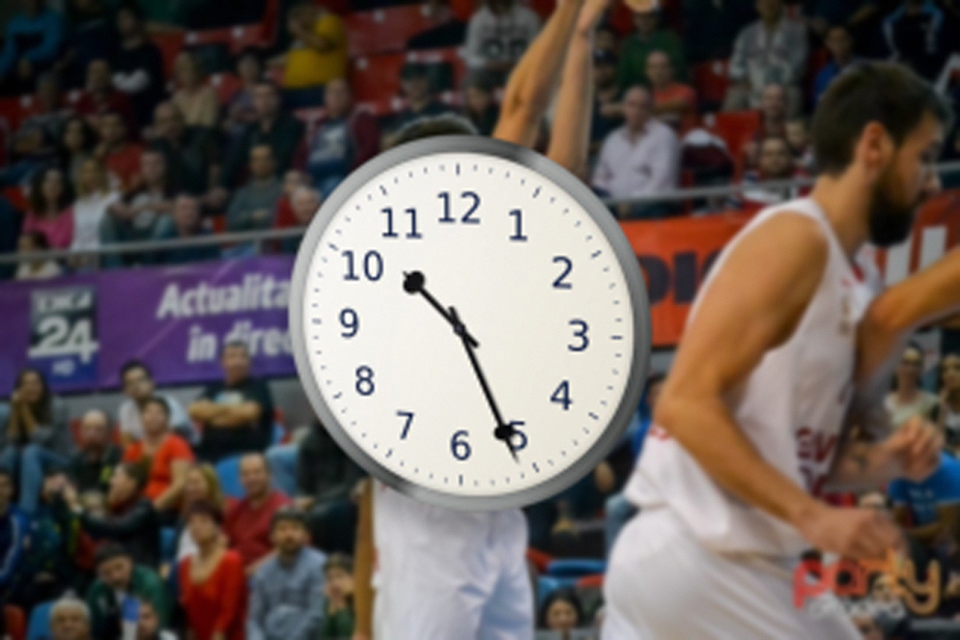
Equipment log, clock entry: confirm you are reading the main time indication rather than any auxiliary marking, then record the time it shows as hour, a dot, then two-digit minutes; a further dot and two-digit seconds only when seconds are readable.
10.26
